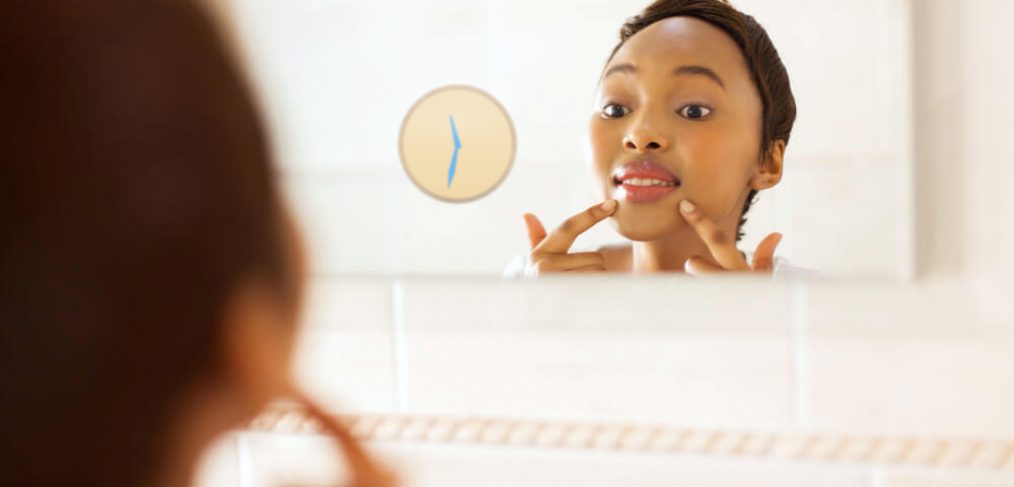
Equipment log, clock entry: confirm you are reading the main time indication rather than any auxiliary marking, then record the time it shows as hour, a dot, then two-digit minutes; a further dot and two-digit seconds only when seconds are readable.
11.32
